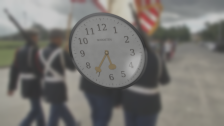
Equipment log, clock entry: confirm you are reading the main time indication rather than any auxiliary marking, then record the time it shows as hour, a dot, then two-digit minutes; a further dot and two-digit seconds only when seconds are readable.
5.36
